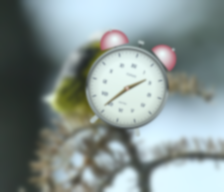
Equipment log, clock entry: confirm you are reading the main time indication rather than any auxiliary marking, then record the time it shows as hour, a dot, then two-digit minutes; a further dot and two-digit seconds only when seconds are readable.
1.36
